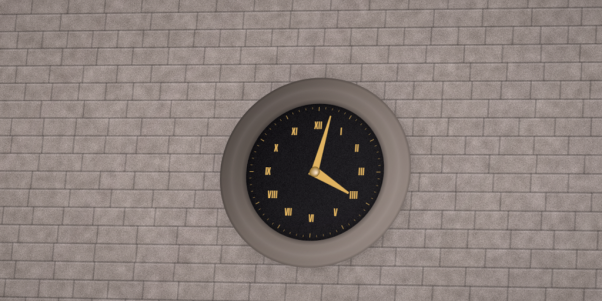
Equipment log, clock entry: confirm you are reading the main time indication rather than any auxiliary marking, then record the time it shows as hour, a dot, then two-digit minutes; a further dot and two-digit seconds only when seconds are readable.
4.02
